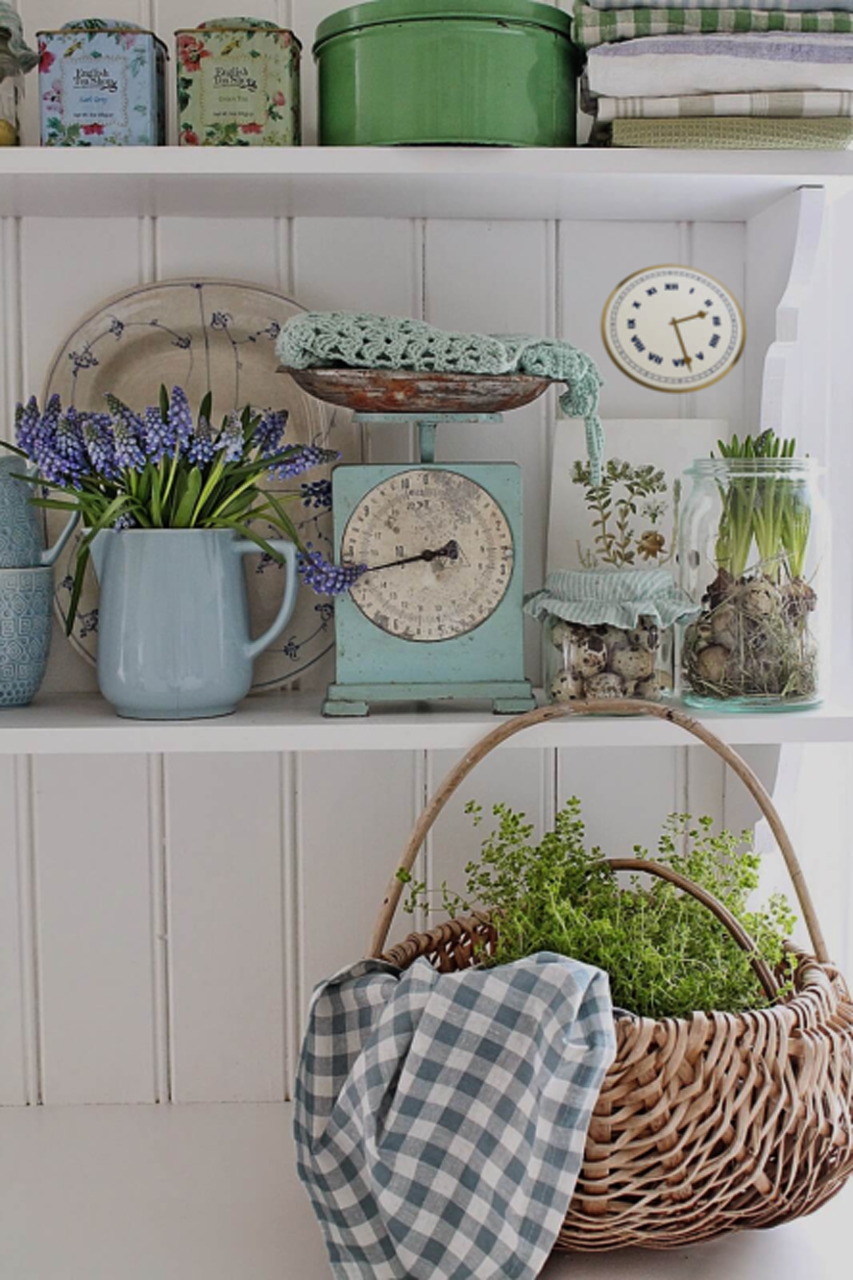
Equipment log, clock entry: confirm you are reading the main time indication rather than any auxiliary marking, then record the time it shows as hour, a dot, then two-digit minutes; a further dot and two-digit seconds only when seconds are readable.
2.28
